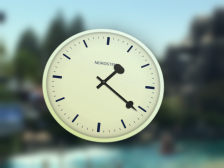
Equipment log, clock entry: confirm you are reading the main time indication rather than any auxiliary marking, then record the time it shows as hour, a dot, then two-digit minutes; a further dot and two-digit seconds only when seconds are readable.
1.21
